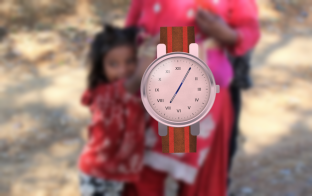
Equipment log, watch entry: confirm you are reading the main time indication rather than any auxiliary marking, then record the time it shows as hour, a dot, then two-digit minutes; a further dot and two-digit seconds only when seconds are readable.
7.05
